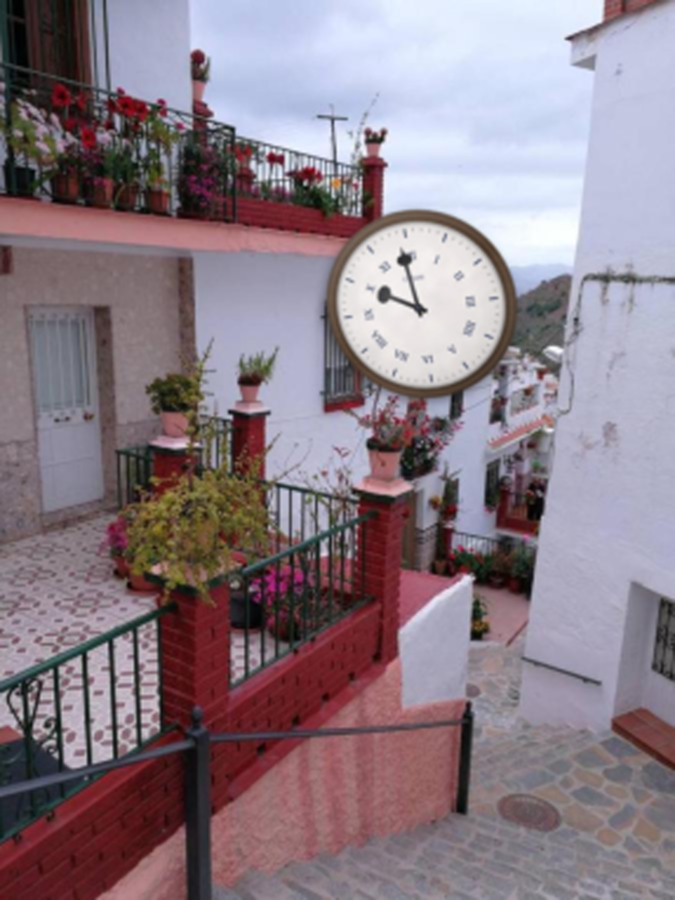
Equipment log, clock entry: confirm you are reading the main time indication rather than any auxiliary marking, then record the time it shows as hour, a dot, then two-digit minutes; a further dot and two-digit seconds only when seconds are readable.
9.59
